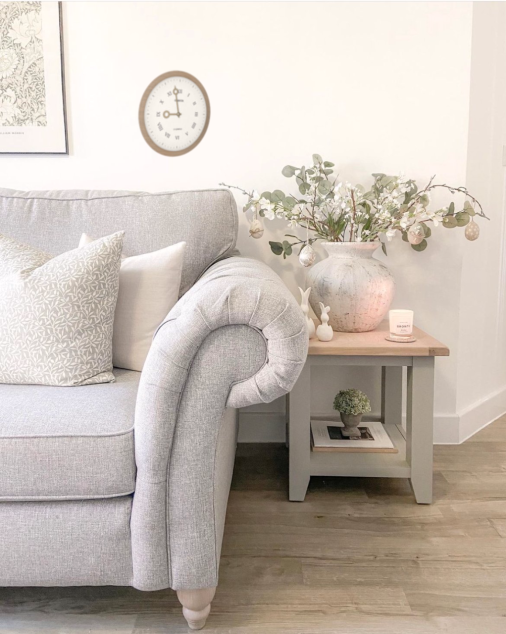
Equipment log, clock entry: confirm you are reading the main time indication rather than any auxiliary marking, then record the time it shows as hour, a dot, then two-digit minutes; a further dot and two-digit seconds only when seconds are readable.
8.58
